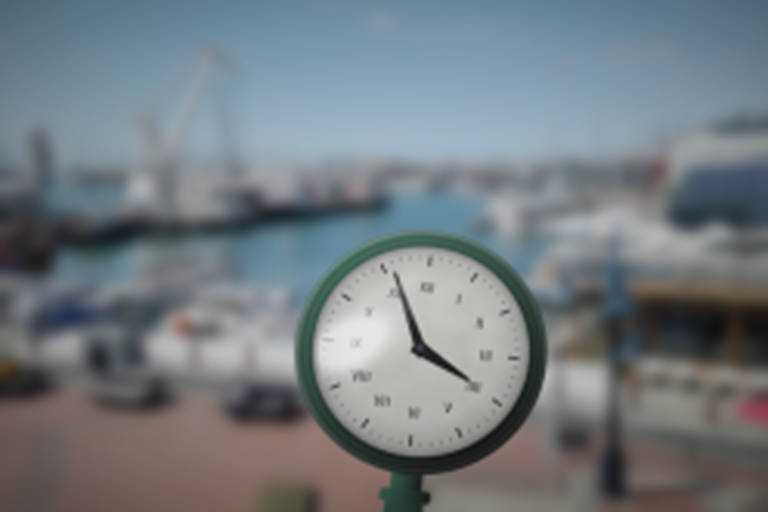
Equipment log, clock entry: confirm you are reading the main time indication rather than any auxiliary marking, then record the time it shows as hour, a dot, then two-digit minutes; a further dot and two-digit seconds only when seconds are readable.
3.56
